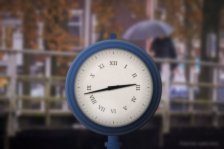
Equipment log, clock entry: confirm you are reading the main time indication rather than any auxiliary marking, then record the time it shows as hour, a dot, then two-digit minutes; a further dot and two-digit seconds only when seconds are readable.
2.43
